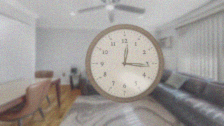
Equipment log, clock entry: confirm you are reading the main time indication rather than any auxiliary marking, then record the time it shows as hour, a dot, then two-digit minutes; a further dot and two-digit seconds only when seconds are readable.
12.16
